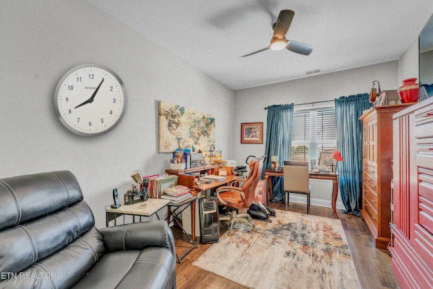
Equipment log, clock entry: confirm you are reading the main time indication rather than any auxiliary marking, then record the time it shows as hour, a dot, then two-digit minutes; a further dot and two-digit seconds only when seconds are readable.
8.05
